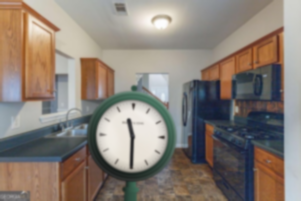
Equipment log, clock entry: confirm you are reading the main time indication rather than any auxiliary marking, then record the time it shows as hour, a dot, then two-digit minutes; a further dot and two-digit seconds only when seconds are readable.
11.30
